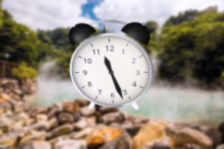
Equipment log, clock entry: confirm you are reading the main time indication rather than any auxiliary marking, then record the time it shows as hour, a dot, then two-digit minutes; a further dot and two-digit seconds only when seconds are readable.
11.27
